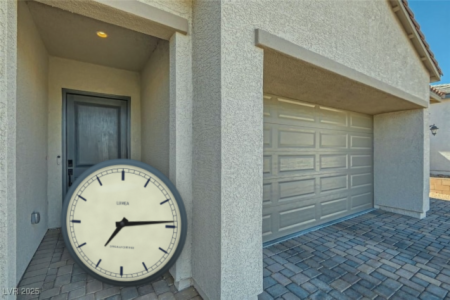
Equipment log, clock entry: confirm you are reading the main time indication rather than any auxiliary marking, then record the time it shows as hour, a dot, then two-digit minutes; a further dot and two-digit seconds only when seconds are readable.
7.14
